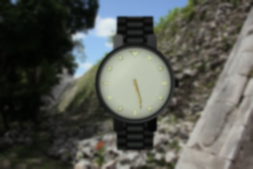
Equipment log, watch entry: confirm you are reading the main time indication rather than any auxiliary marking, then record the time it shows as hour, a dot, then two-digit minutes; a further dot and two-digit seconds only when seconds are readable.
5.28
